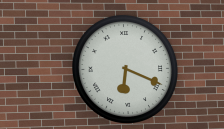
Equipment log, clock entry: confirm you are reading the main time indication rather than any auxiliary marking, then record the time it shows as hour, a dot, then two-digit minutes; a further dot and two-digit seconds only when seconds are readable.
6.19
